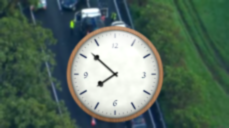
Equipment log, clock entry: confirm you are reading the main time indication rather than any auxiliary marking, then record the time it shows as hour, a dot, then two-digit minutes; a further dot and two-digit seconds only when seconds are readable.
7.52
